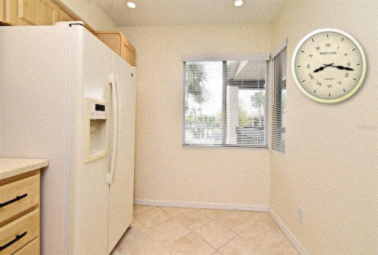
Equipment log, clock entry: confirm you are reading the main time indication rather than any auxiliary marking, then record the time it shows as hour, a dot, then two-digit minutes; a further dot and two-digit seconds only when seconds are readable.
8.17
